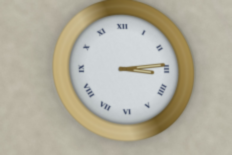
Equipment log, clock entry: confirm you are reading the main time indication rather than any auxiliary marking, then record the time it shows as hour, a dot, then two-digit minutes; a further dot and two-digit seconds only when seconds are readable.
3.14
